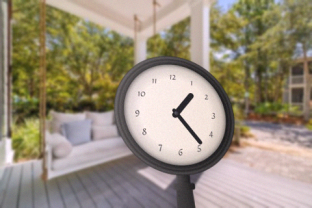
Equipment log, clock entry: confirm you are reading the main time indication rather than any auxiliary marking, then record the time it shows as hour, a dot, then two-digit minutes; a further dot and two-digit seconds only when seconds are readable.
1.24
